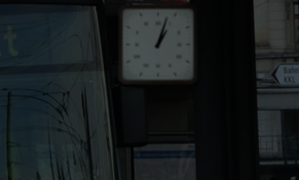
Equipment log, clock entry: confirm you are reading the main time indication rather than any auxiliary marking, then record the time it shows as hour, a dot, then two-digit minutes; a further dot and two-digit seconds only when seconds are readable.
1.03
